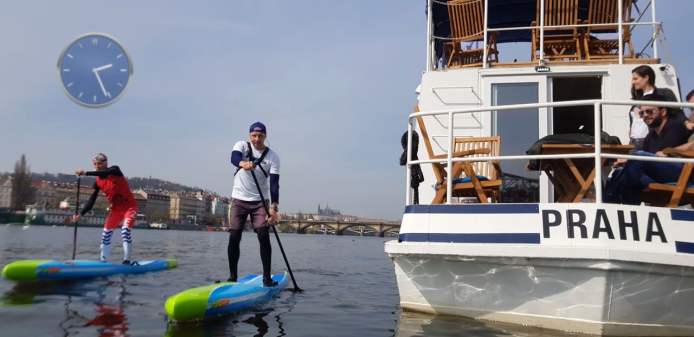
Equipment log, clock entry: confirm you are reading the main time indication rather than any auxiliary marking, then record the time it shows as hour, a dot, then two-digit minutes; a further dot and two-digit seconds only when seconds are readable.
2.26
